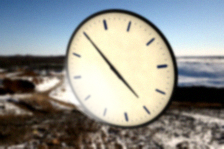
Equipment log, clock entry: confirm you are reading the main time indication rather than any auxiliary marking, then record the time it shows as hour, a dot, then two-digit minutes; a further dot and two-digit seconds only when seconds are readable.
4.55
